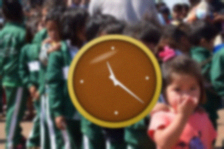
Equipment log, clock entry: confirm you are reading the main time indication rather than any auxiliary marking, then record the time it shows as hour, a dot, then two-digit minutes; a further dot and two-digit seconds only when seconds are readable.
11.22
